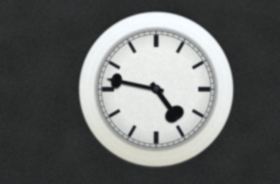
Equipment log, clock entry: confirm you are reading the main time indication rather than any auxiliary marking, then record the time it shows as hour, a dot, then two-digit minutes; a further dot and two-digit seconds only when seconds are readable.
4.47
